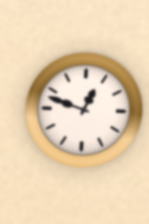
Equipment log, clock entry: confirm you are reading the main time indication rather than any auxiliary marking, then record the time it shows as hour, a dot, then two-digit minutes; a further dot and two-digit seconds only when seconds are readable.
12.48
